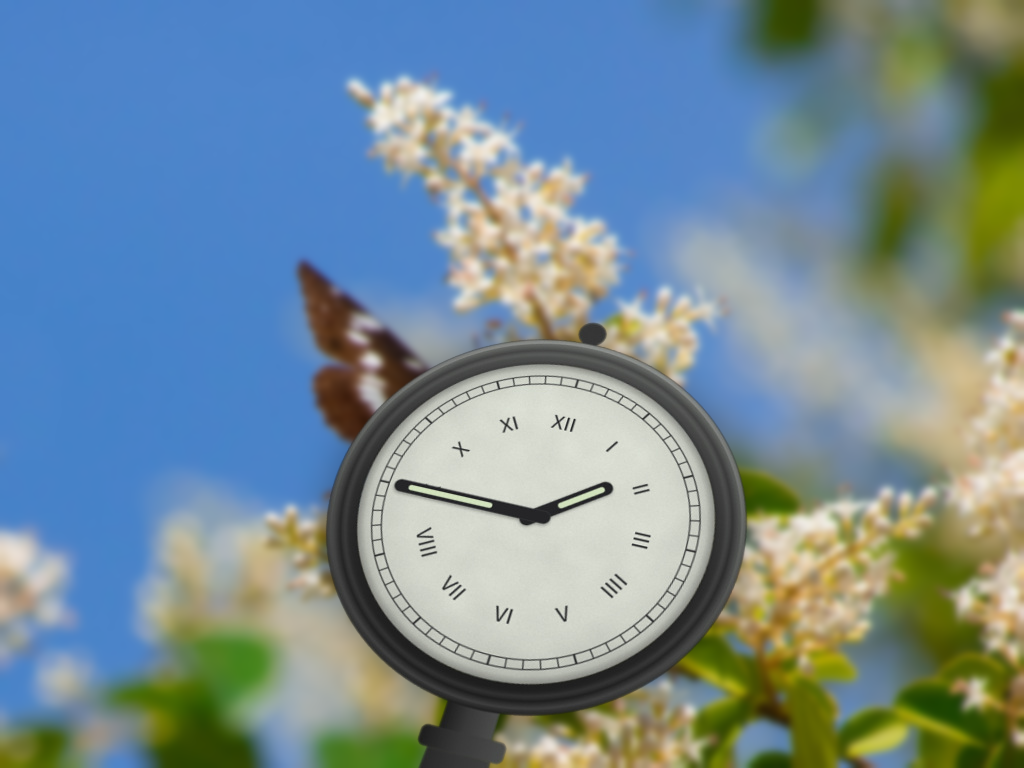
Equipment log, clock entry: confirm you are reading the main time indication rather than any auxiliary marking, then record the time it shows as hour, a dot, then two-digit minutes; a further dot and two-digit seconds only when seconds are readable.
1.45
